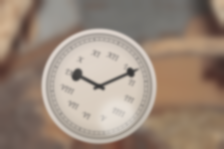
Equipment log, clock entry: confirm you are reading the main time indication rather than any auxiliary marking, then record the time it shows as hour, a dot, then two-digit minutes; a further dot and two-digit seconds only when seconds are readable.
9.07
